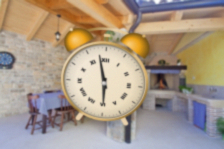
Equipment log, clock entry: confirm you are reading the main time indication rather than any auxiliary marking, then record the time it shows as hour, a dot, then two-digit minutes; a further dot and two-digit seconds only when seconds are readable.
5.58
